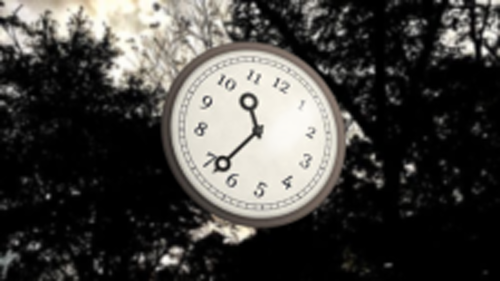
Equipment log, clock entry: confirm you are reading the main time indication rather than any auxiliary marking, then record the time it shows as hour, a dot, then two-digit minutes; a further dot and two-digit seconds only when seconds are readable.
10.33
